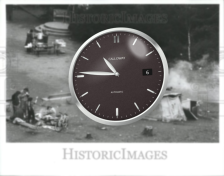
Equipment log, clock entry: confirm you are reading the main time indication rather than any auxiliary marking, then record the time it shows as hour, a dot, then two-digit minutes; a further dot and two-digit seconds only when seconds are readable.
10.46
